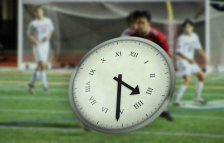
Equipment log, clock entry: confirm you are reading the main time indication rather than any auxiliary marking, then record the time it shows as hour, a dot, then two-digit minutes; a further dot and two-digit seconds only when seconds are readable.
3.26
